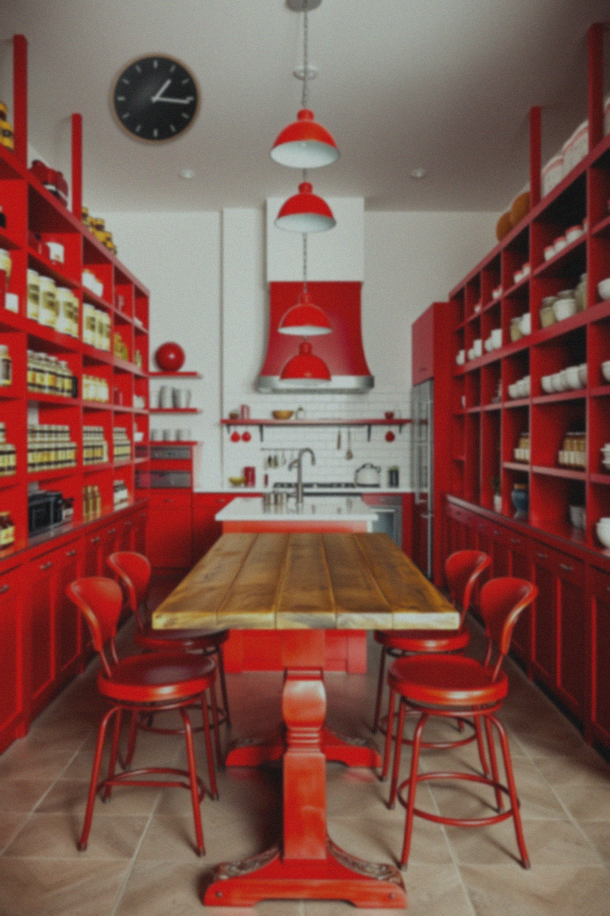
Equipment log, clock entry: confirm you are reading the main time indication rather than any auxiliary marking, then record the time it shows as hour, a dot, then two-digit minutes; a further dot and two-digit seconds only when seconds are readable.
1.16
